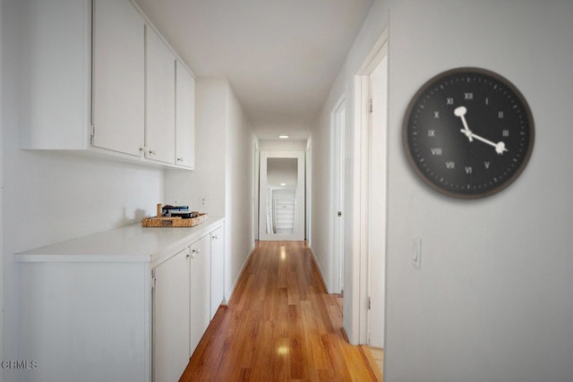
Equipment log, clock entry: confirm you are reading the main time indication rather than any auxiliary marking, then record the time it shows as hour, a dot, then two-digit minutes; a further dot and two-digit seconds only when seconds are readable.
11.19
